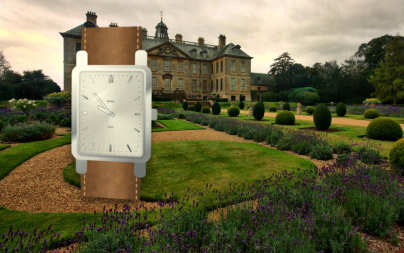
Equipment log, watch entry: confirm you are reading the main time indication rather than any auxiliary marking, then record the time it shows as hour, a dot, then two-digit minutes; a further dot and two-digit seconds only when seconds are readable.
9.53
